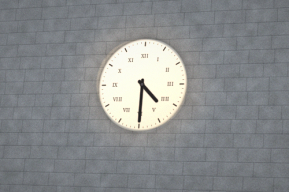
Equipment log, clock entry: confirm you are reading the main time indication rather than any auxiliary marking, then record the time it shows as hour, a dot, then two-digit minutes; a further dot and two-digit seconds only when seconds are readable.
4.30
